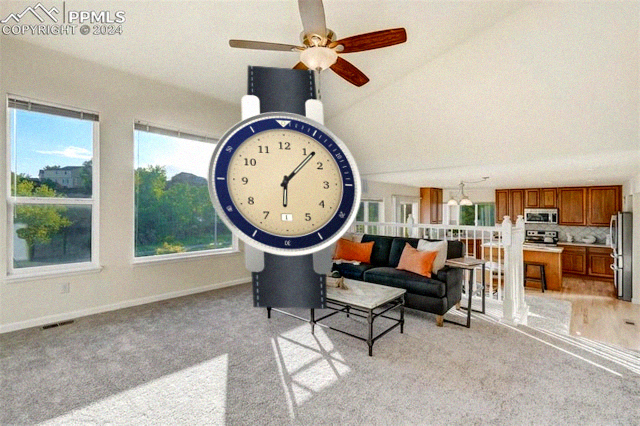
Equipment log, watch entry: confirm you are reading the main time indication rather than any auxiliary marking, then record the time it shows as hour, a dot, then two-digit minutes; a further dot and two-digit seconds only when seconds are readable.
6.07
